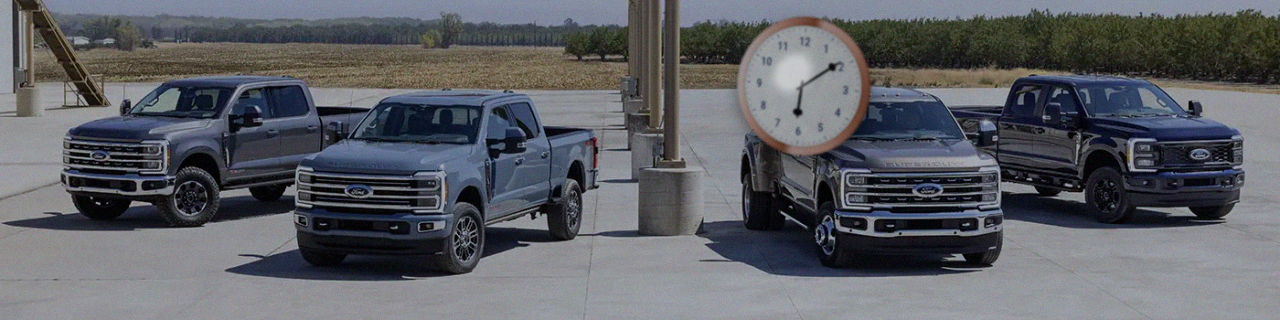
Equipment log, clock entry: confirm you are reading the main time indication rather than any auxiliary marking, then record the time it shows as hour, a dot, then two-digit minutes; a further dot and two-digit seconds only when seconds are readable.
6.09
